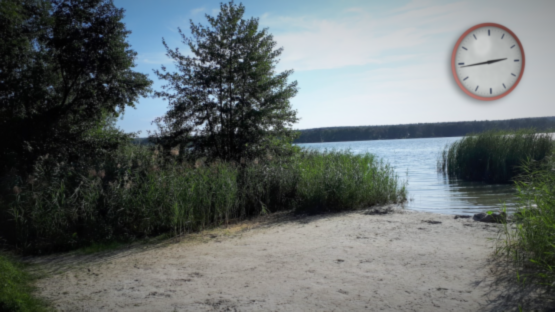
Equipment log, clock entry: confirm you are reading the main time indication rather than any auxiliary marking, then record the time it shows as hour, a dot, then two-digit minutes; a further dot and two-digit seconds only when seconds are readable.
2.44
